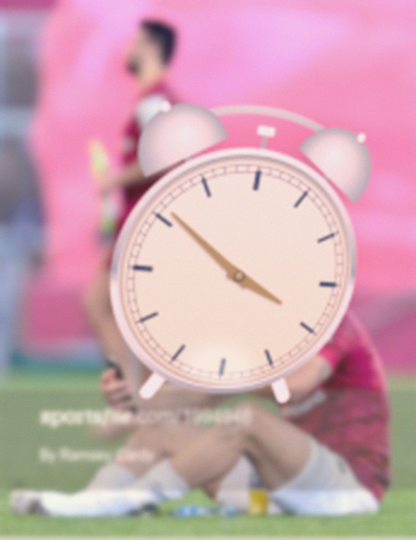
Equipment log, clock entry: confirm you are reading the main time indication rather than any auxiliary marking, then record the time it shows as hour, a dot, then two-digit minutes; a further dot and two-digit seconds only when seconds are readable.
3.51
